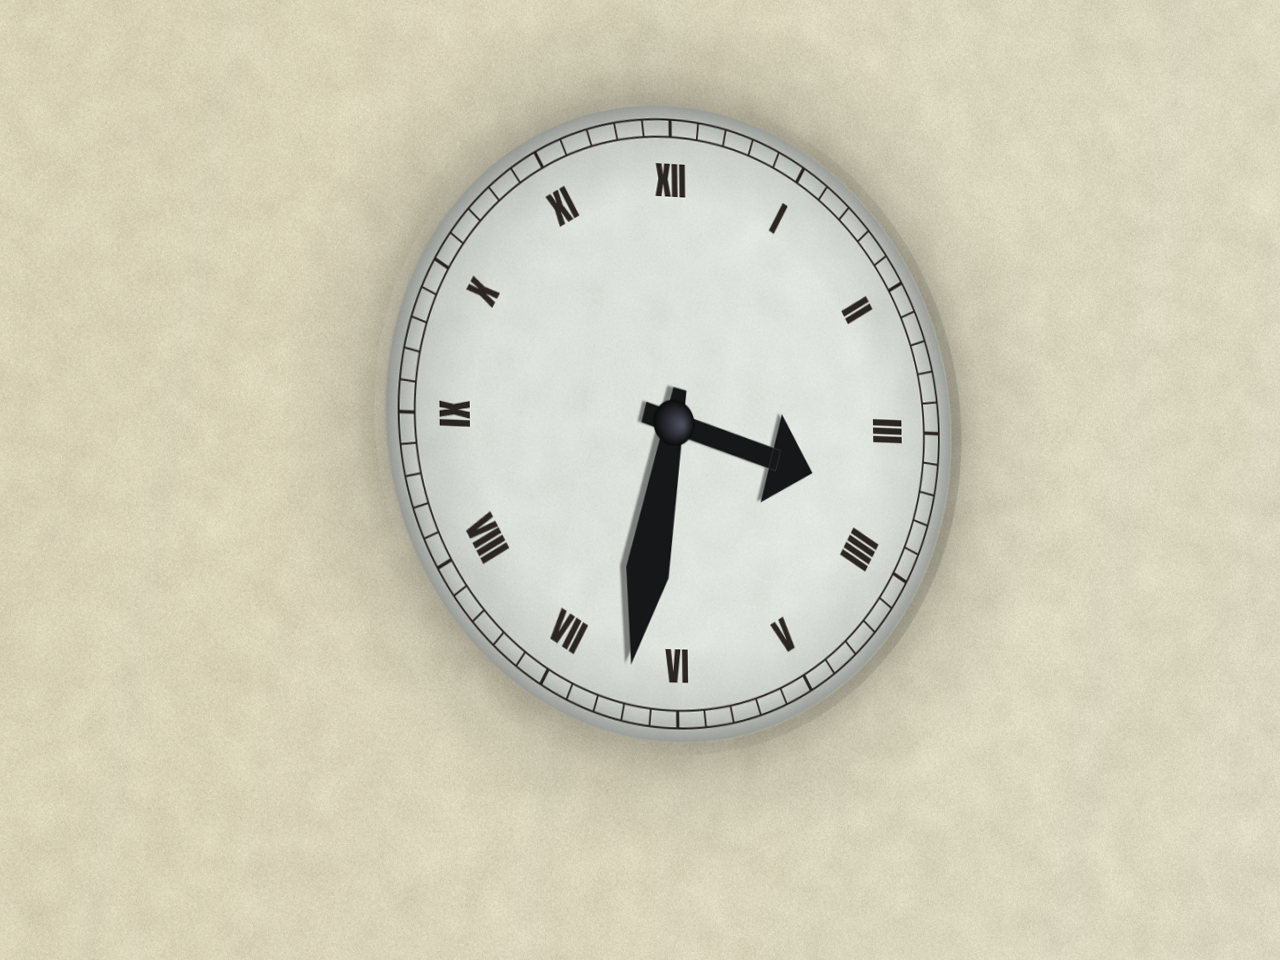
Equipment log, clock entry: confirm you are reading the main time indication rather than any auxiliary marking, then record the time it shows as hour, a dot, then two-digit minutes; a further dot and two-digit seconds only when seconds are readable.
3.32
